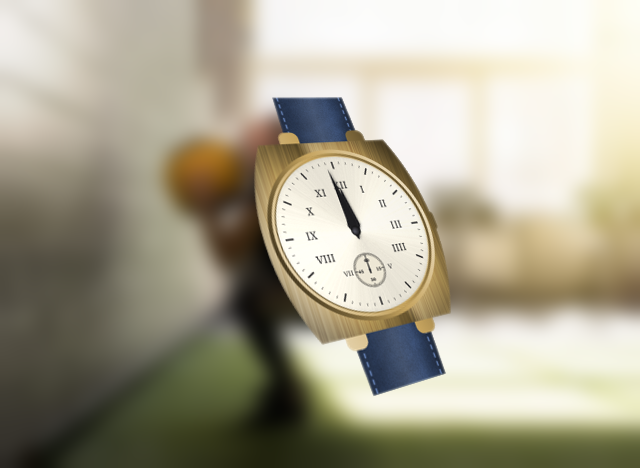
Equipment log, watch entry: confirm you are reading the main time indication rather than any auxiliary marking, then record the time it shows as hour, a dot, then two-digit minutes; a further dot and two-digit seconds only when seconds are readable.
11.59
